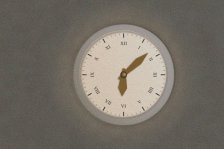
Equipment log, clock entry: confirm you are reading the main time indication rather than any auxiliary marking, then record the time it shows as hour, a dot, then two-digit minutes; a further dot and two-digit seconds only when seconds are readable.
6.08
